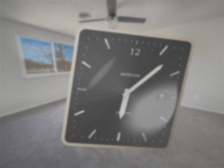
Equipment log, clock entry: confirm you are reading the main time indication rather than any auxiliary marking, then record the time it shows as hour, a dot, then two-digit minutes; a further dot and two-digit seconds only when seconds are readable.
6.07
